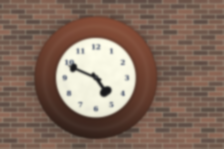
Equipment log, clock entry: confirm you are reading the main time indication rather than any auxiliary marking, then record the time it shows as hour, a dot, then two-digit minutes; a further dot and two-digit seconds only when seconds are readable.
4.49
